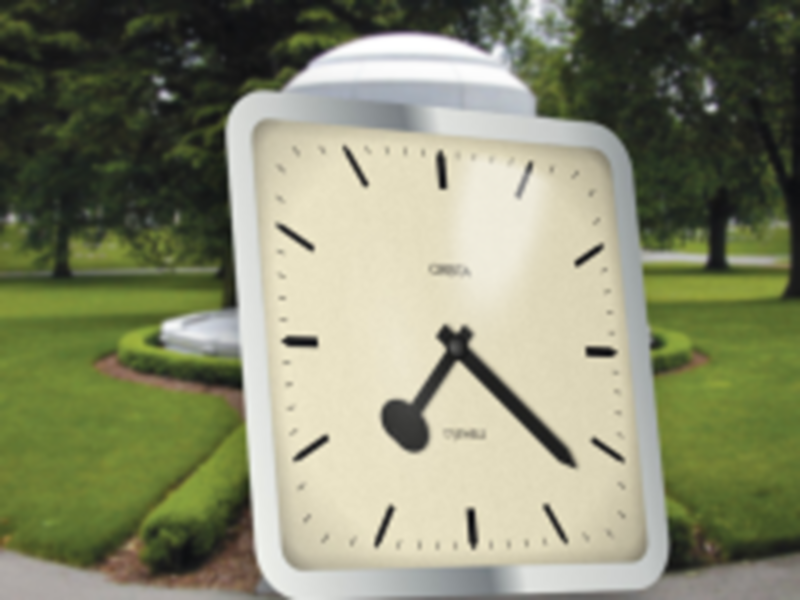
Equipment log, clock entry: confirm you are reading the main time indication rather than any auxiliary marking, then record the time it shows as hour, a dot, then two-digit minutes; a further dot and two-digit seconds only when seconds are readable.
7.22
